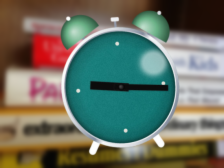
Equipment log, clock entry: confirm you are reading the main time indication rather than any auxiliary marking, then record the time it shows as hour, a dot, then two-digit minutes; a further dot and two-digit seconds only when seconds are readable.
9.16
